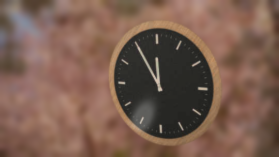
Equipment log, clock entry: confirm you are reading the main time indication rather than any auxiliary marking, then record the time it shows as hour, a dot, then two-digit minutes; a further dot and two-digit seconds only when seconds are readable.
11.55
